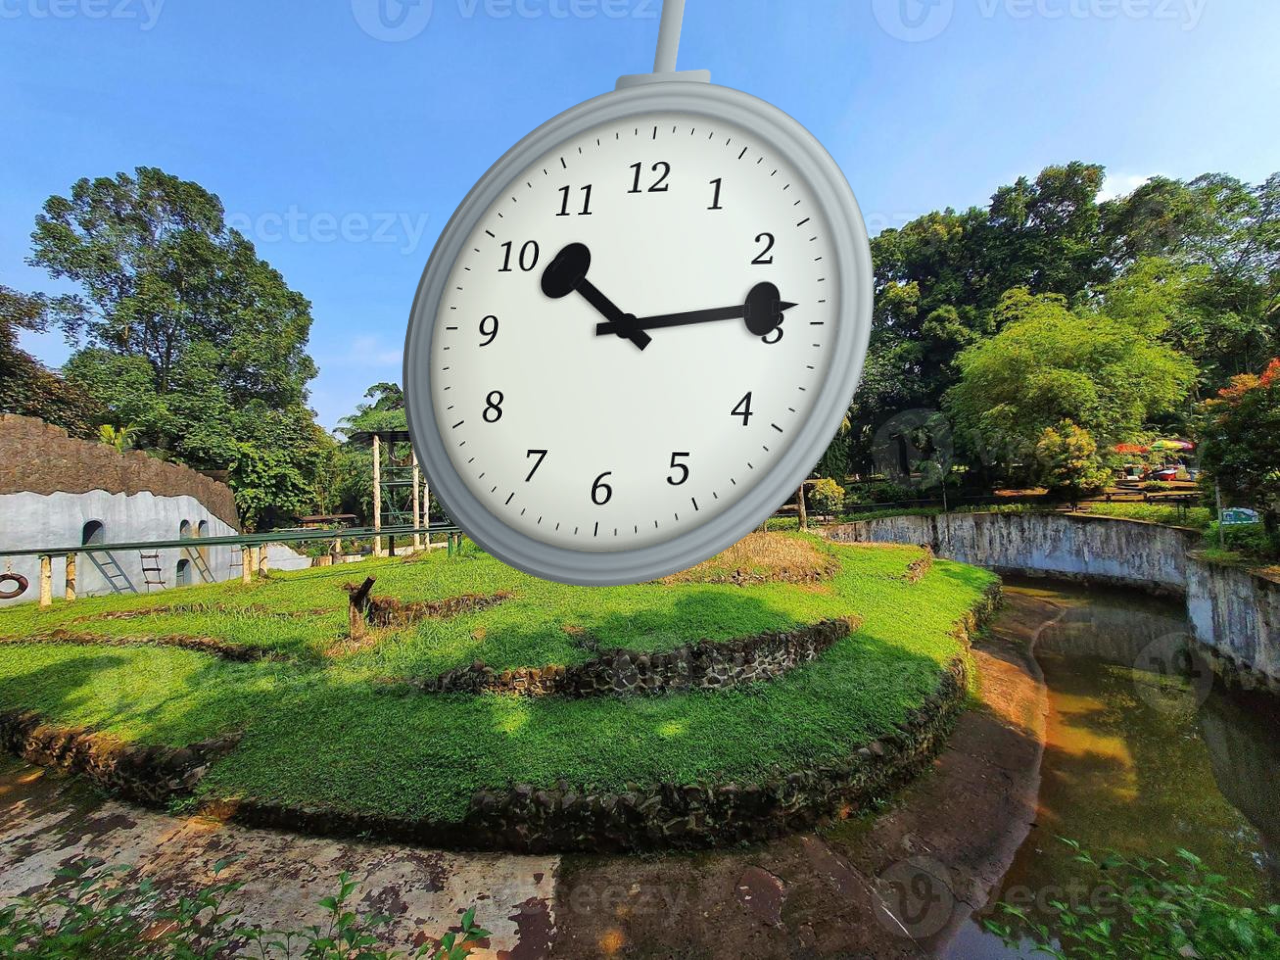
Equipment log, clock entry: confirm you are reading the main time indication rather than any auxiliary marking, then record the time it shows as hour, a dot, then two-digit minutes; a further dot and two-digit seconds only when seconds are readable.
10.14
